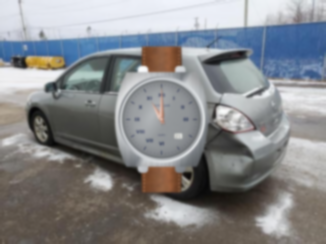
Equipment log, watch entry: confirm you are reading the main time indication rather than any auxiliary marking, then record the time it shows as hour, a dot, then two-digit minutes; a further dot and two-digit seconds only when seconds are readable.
11.00
